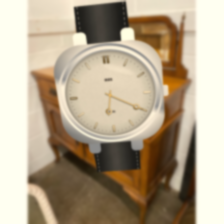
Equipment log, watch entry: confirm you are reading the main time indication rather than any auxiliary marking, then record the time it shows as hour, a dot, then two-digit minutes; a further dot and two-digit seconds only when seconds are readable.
6.20
